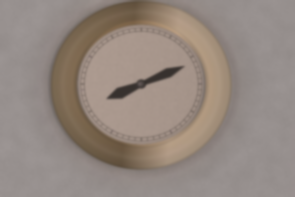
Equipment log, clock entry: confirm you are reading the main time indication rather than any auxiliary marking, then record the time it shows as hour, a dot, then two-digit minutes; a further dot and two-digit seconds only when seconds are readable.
8.11
